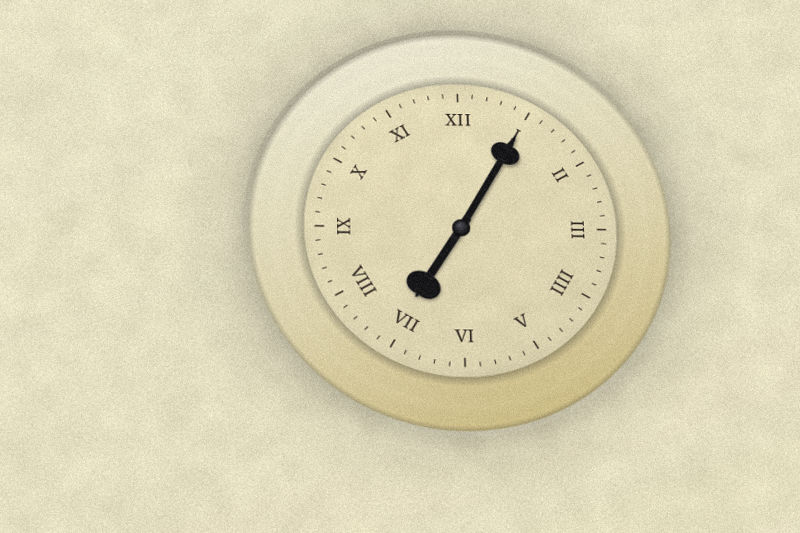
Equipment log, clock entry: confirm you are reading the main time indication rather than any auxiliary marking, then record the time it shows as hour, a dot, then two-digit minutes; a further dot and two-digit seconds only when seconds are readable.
7.05
